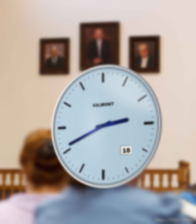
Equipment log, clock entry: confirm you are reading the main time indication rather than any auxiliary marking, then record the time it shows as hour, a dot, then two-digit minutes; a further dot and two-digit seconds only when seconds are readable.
2.41
